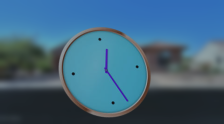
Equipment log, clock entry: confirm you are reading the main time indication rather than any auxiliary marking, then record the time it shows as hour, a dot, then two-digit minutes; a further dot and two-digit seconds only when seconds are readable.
12.26
